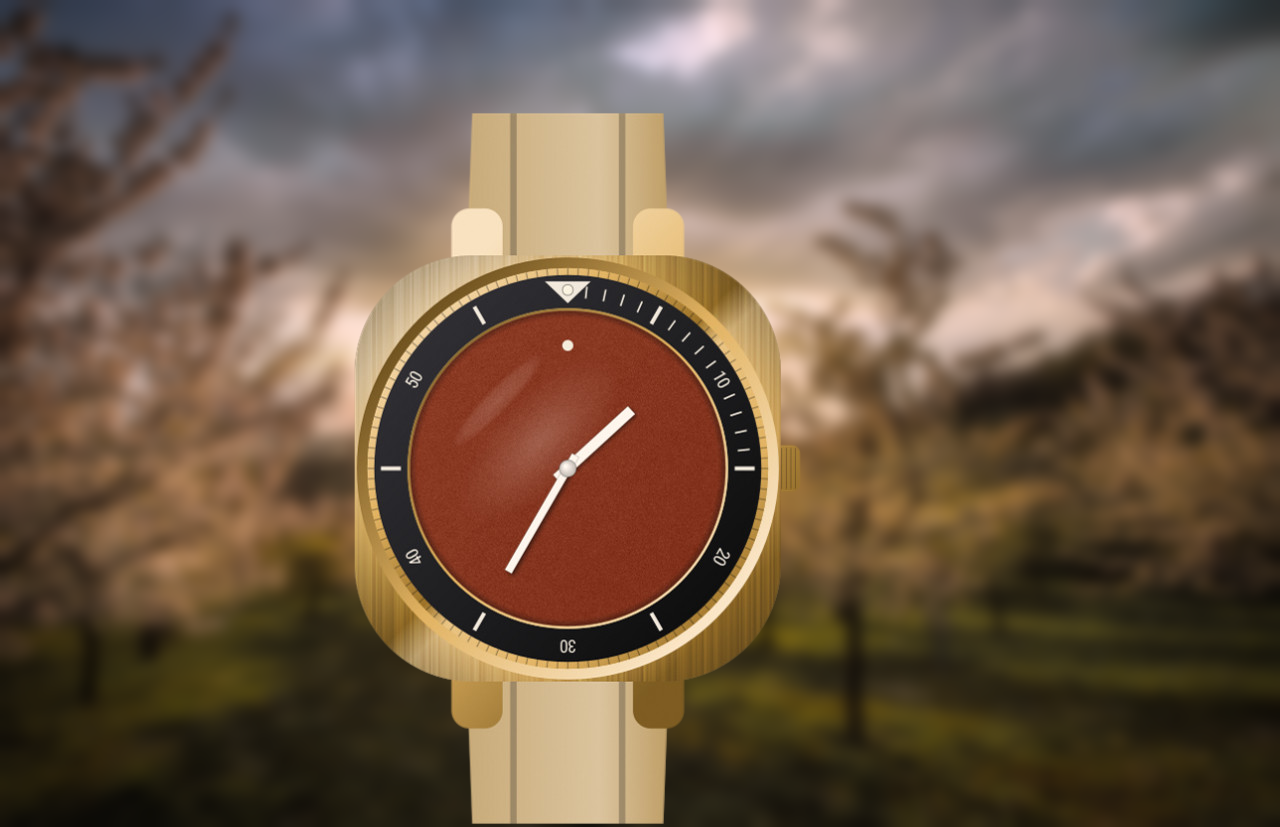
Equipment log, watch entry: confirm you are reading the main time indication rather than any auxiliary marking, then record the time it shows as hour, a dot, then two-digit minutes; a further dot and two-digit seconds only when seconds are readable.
1.35
